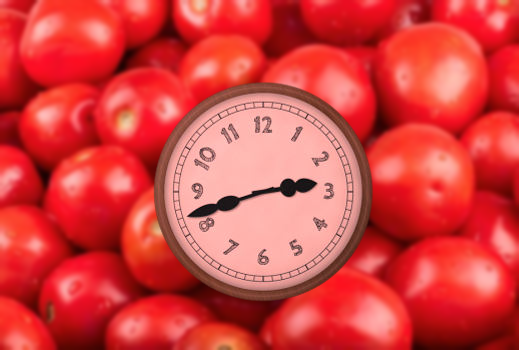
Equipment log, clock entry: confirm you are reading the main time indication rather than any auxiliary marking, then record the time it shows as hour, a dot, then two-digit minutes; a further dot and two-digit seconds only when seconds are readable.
2.42
